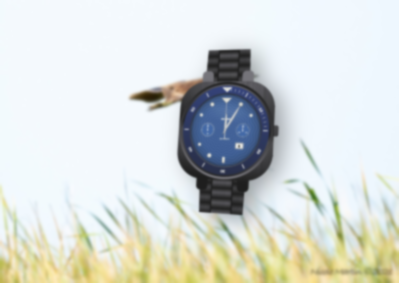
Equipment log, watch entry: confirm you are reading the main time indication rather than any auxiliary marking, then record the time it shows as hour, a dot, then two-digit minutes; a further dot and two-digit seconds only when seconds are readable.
12.05
